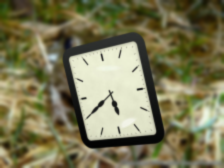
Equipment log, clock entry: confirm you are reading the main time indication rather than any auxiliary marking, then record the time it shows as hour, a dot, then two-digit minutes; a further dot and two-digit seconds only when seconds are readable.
5.40
